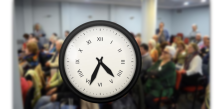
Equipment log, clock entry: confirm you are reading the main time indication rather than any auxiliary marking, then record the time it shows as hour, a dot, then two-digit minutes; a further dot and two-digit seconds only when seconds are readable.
4.34
